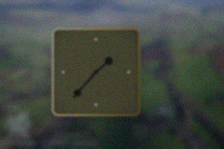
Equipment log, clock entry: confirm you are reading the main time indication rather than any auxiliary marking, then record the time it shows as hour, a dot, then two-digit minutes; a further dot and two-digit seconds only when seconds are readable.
1.37
